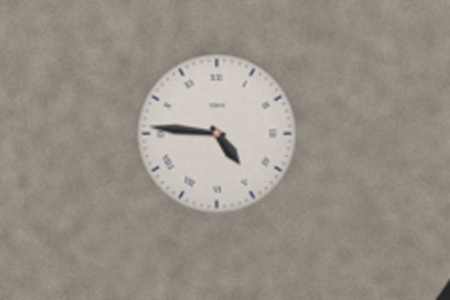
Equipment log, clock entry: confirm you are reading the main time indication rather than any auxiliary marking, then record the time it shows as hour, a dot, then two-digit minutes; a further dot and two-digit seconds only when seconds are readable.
4.46
